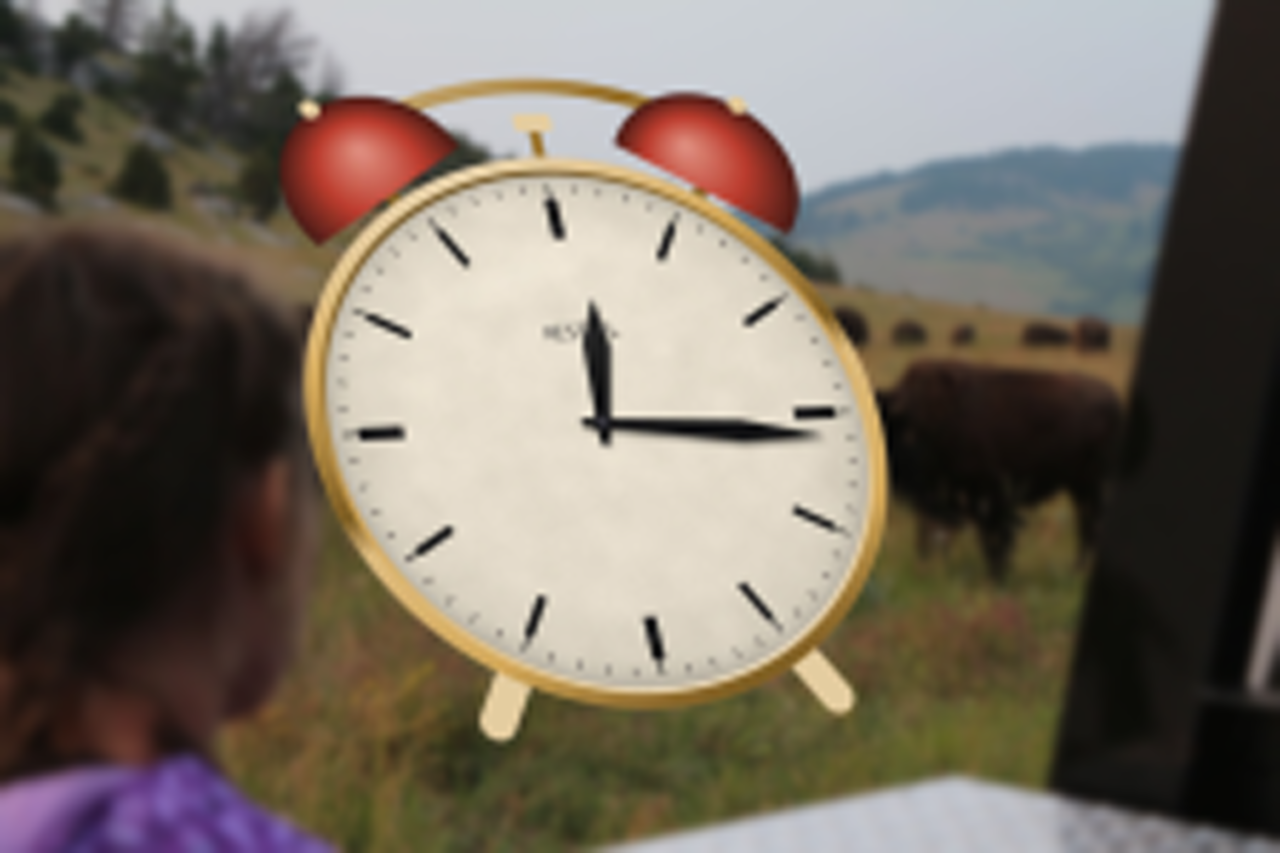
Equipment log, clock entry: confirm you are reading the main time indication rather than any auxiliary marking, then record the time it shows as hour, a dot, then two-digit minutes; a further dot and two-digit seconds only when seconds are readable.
12.16
